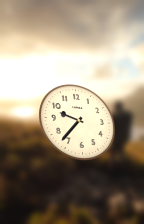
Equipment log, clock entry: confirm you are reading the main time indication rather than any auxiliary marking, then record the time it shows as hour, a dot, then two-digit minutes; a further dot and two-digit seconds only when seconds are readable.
9.37
